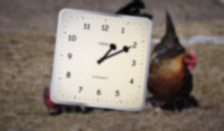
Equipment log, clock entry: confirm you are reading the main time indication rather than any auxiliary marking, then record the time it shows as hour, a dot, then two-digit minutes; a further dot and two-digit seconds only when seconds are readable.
1.10
